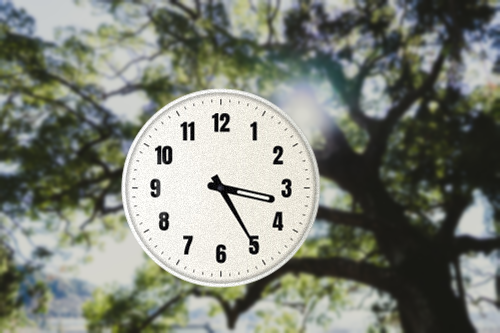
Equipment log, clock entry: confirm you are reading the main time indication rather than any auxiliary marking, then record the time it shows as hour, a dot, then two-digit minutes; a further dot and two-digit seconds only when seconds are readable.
3.25
